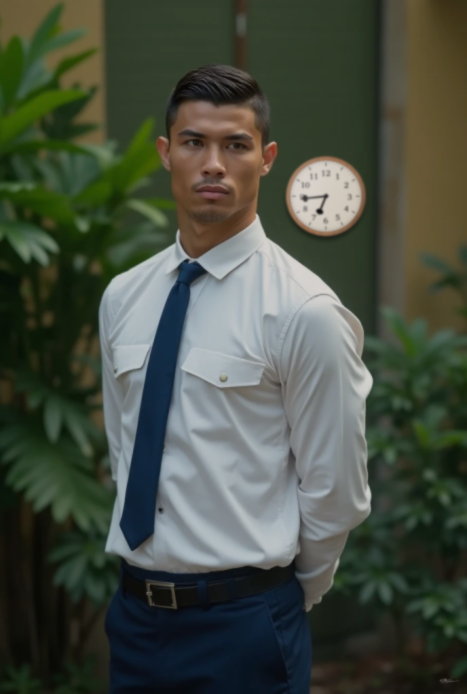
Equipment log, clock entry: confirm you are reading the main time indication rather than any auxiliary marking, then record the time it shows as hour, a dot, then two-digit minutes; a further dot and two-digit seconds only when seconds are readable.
6.44
